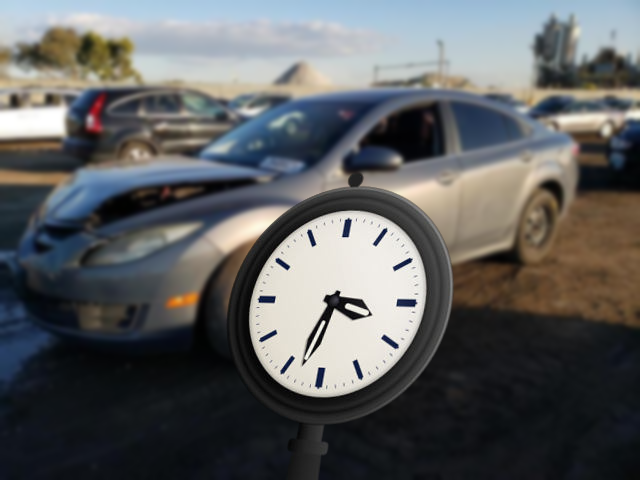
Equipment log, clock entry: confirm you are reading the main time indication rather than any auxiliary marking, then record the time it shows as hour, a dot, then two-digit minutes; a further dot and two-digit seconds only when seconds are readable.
3.33
